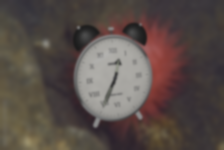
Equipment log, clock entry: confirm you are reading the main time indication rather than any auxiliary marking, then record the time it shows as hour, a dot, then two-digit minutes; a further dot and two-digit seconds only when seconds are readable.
12.35
